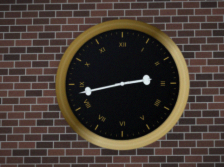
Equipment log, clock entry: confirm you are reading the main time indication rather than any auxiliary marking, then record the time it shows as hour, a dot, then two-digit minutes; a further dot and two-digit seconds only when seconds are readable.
2.43
